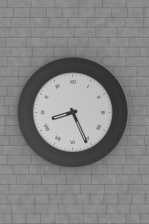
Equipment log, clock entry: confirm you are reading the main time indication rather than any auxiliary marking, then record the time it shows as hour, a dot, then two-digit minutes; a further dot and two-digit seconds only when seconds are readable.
8.26
